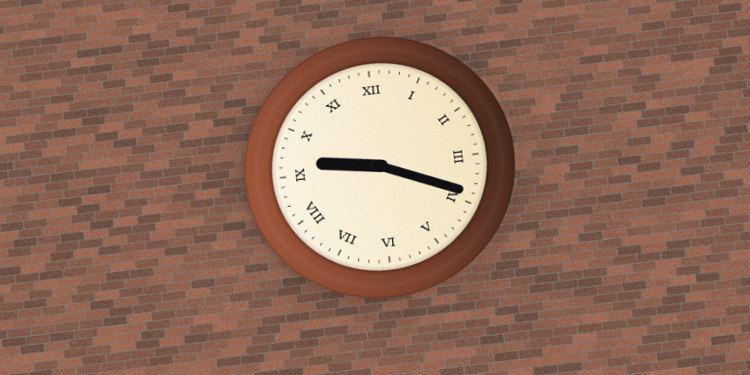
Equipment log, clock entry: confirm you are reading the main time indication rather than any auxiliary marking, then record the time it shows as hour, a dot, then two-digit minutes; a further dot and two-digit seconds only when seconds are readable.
9.19
